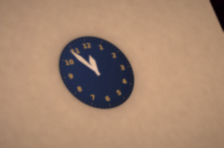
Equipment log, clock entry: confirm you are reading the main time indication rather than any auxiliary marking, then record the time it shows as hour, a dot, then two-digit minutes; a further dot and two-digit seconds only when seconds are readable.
11.54
